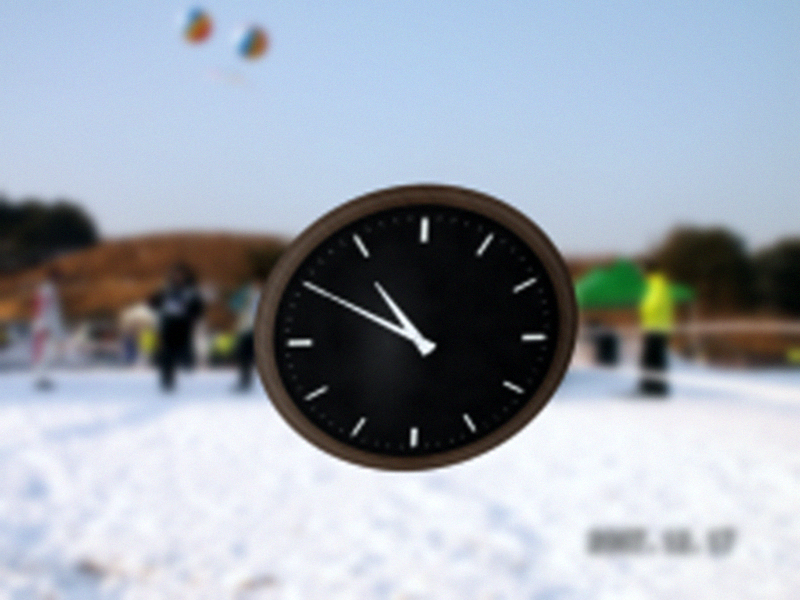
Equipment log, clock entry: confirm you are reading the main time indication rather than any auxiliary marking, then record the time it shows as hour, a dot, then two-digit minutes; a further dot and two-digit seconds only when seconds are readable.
10.50
